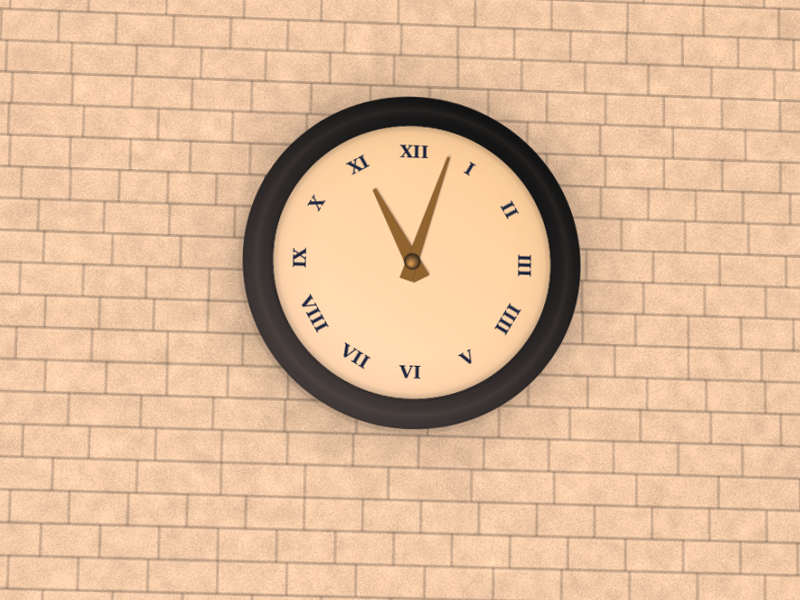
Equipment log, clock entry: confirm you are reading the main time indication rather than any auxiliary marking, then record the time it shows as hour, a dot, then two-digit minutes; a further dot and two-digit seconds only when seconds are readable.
11.03
